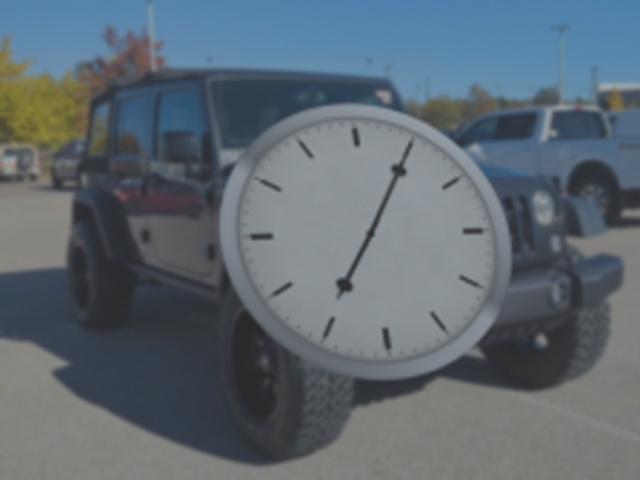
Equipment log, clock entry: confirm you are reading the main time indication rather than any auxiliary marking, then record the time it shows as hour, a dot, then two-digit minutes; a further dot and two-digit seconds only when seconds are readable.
7.05
